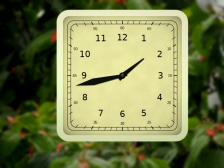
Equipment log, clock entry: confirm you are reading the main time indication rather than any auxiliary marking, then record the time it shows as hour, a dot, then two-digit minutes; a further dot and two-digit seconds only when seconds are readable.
1.43
